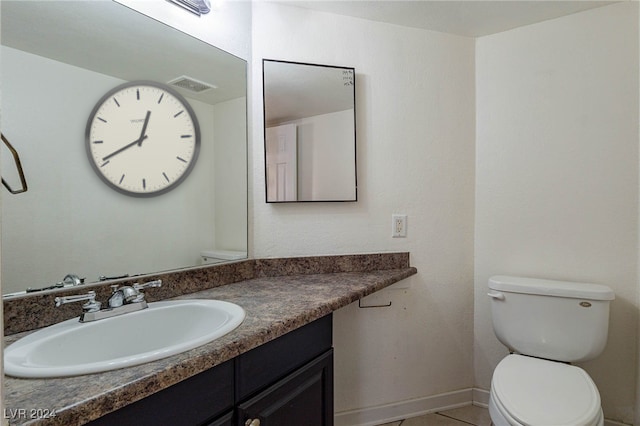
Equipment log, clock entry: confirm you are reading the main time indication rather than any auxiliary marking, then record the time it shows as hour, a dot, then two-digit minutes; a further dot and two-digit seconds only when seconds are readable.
12.41
